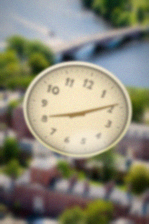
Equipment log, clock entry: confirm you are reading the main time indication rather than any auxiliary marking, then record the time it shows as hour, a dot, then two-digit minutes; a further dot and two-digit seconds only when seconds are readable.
8.09
